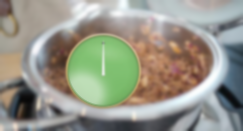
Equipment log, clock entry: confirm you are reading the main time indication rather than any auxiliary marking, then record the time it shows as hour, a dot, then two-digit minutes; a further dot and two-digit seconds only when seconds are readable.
12.00
